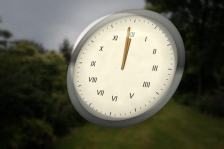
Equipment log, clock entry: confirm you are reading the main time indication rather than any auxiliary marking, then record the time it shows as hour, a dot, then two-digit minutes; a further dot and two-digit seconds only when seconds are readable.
11.59
